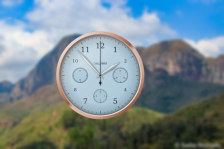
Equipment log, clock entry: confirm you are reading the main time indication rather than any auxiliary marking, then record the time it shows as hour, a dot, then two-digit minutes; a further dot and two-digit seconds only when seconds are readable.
1.53
